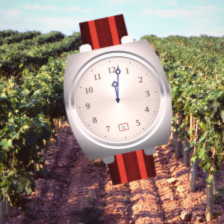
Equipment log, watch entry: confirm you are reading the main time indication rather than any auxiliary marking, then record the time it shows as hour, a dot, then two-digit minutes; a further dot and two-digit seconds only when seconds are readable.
12.02
